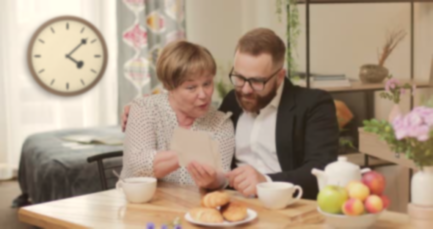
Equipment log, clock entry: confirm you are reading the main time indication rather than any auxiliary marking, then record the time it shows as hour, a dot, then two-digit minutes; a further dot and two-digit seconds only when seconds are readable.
4.08
